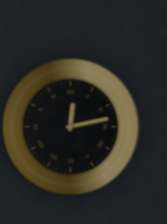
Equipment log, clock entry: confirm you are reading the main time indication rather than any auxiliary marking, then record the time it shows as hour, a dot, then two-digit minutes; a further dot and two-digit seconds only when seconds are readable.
12.13
